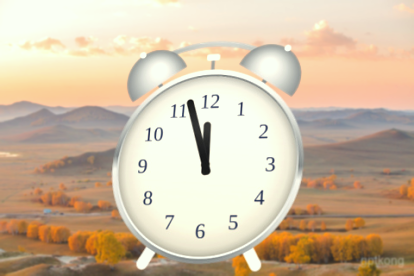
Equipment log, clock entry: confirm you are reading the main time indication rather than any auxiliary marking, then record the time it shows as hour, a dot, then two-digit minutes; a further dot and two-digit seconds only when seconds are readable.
11.57
